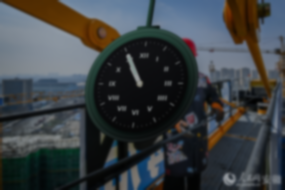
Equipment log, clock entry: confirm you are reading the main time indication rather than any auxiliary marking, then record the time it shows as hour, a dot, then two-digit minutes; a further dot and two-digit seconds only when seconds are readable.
10.55
